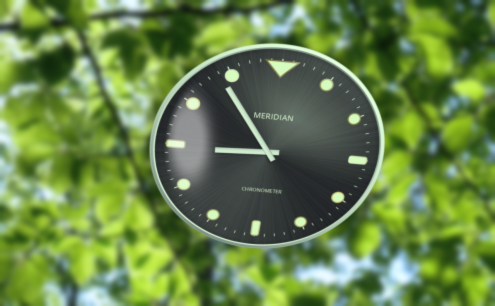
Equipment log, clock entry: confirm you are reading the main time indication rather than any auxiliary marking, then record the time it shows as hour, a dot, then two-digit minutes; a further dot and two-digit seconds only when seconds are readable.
8.54
